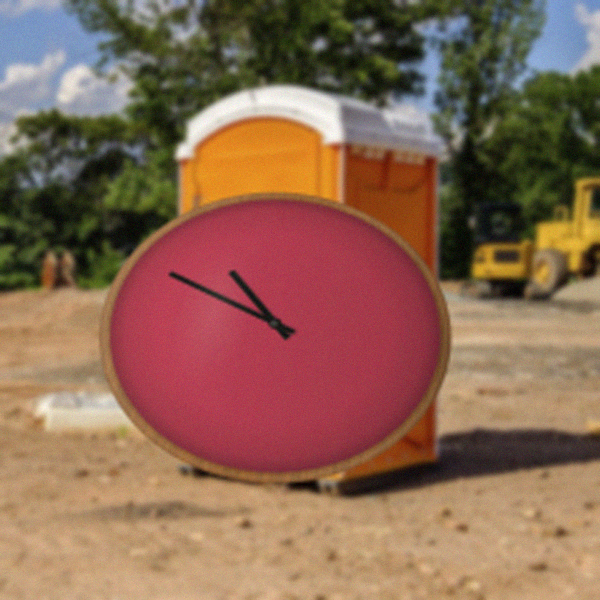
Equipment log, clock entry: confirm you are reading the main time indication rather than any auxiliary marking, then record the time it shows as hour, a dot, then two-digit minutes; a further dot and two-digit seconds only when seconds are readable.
10.50
